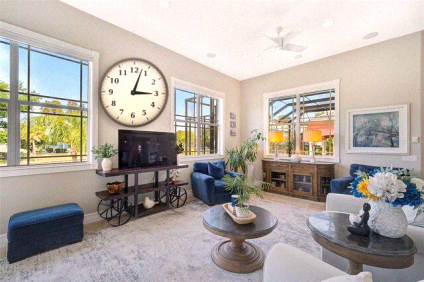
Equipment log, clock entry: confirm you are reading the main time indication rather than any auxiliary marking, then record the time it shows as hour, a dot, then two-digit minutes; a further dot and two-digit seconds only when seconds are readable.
3.03
